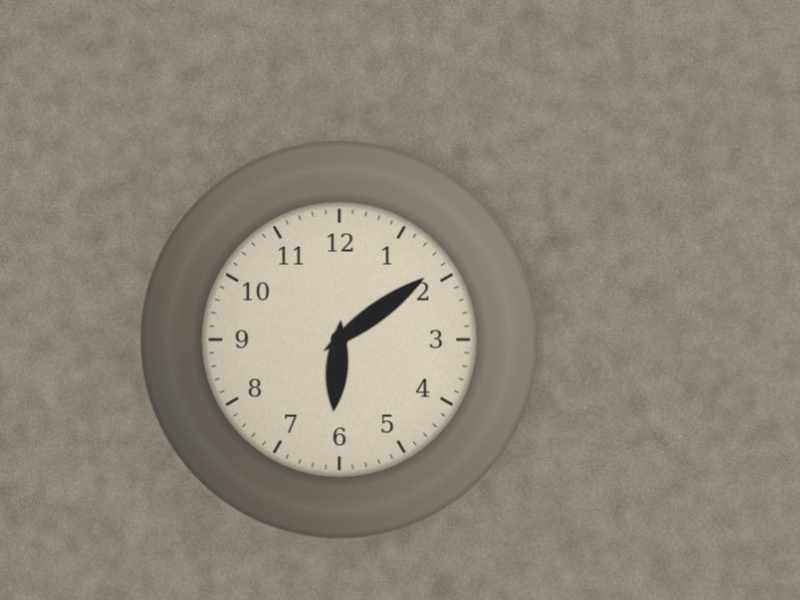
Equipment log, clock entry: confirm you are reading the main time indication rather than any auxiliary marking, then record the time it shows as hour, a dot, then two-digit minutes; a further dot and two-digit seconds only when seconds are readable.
6.09
